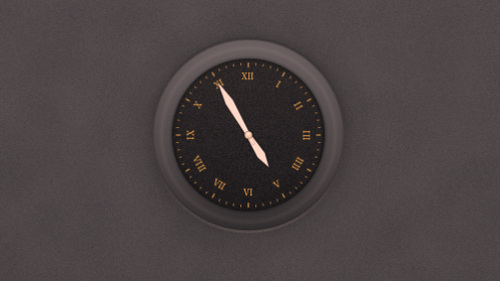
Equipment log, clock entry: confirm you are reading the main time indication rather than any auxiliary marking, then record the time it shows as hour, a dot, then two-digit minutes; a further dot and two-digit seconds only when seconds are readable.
4.55
